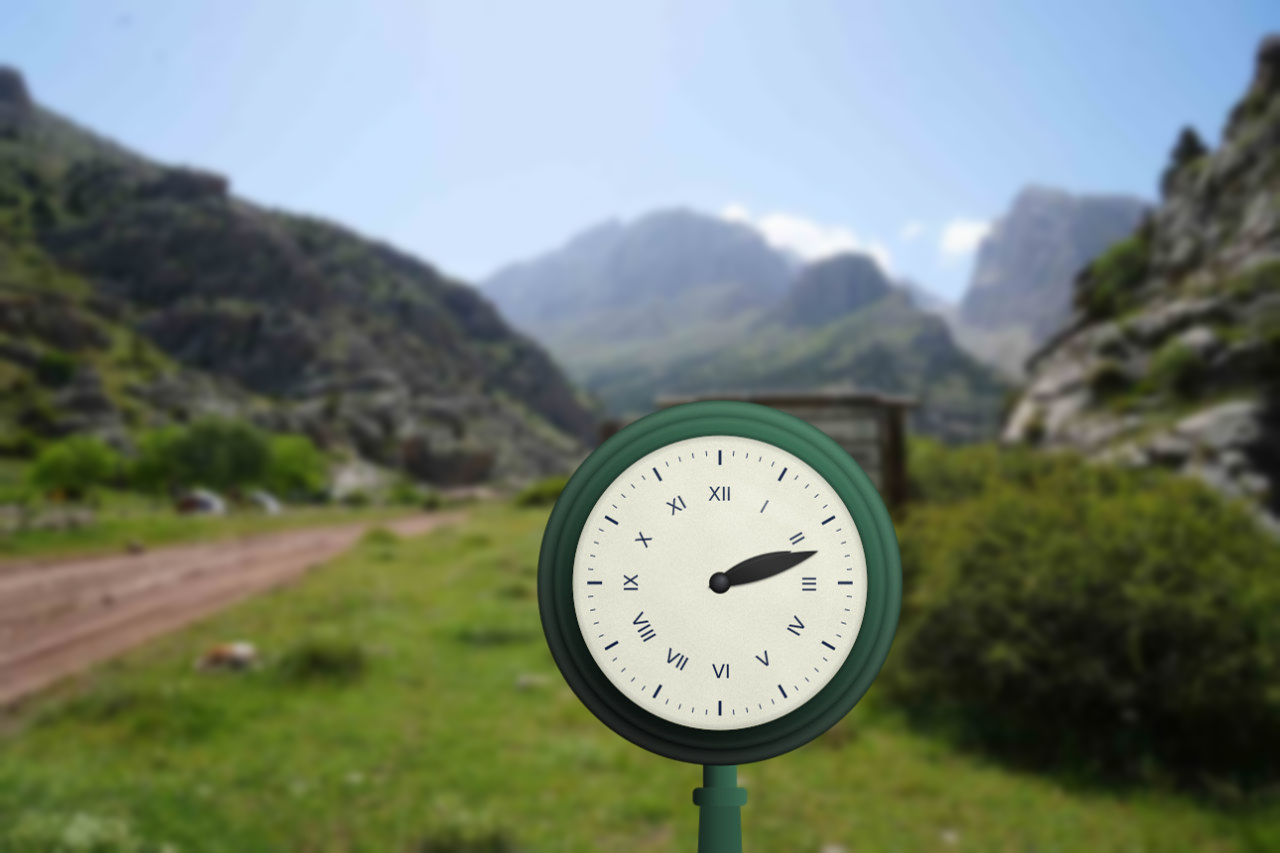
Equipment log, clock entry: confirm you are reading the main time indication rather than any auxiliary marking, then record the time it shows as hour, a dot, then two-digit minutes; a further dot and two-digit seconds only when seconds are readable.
2.12
